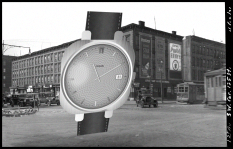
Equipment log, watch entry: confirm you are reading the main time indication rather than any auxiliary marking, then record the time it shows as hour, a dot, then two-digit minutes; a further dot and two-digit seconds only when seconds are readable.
11.10
